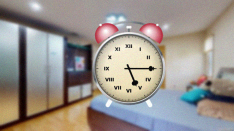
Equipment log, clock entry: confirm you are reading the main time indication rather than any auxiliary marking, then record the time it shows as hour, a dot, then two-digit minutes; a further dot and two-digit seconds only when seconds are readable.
5.15
